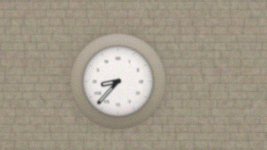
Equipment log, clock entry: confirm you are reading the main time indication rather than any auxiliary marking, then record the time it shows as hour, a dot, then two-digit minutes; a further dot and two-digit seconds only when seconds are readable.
8.37
